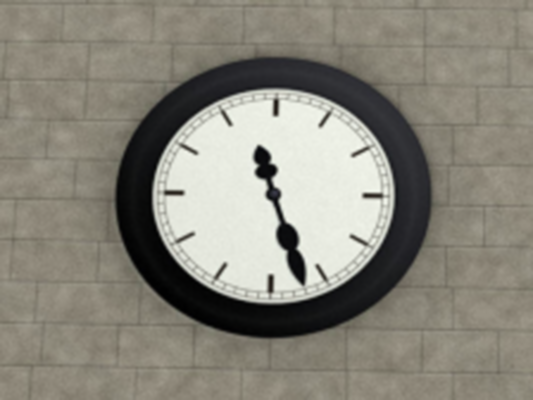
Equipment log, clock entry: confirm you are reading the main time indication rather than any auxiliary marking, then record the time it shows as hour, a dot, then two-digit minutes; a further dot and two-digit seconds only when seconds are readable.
11.27
